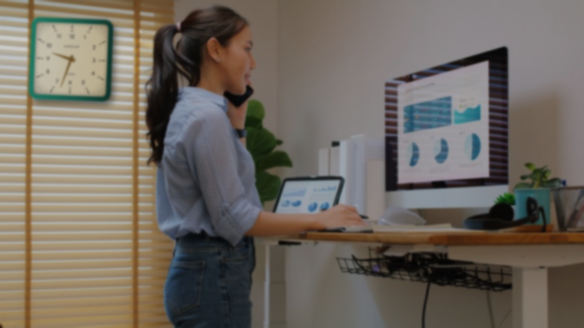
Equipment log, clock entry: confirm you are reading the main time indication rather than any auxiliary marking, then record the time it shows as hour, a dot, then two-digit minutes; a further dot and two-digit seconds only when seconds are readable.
9.33
